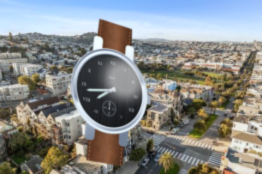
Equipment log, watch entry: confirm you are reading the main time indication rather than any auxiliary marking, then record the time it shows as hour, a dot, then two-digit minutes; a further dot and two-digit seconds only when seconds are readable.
7.43
